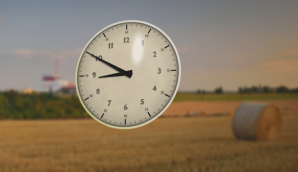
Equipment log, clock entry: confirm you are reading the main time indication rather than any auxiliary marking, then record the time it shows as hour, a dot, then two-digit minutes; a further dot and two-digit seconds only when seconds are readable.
8.50
